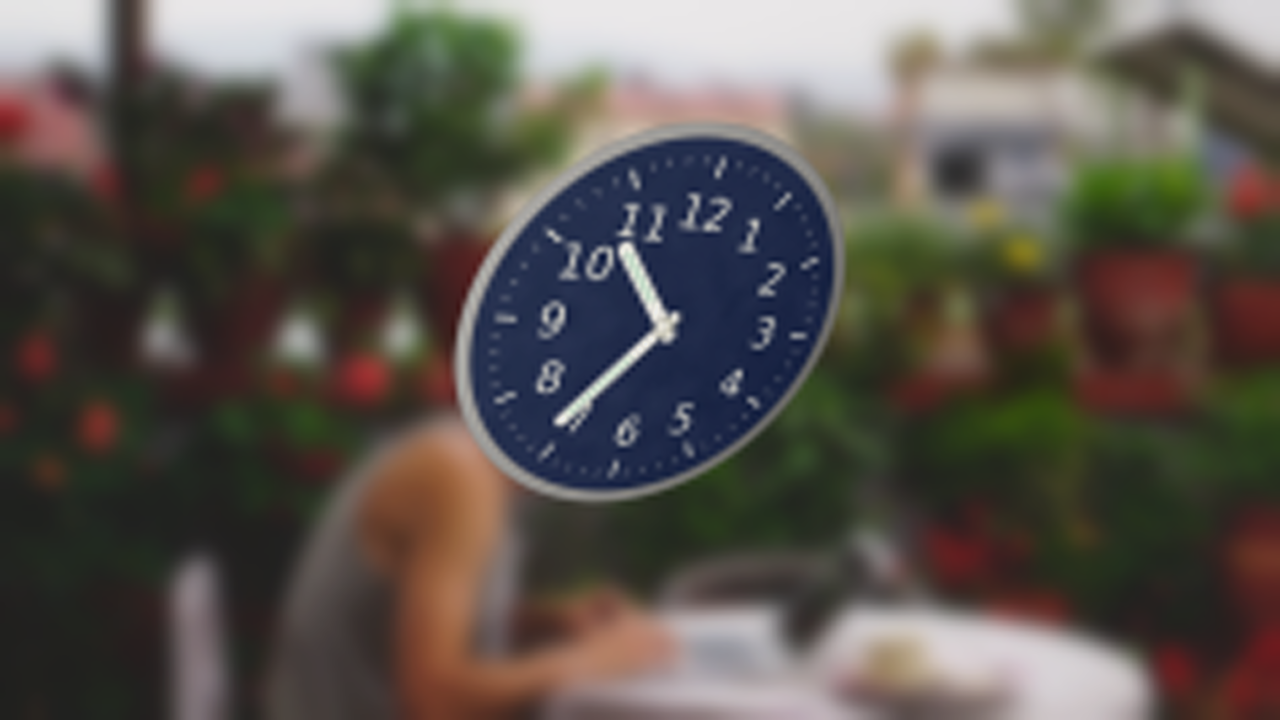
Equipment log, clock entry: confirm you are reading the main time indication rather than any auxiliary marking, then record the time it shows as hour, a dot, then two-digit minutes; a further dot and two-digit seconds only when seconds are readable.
10.36
